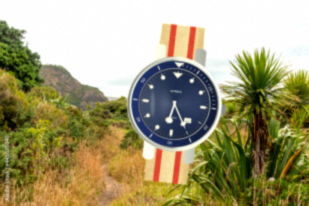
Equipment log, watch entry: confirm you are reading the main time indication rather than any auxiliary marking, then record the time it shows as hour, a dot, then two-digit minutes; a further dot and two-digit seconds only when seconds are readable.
6.25
